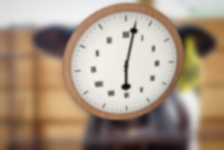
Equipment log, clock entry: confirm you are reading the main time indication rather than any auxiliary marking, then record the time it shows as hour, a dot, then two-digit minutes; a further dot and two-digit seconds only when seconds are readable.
6.02
